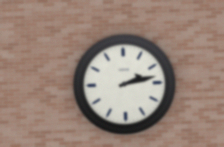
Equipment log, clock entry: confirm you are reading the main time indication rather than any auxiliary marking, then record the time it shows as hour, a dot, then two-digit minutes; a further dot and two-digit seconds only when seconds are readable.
2.13
